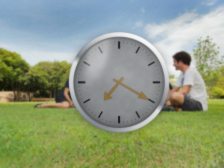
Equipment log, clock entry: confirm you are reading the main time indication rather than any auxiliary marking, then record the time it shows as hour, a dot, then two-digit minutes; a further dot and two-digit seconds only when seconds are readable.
7.20
